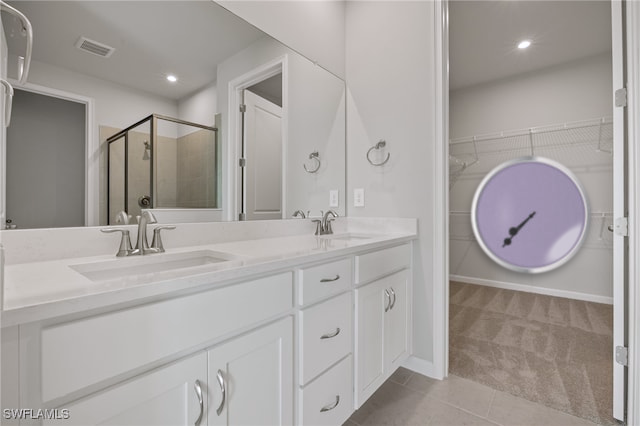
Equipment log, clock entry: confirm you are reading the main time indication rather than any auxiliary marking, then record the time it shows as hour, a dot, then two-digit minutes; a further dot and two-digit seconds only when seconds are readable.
7.37
